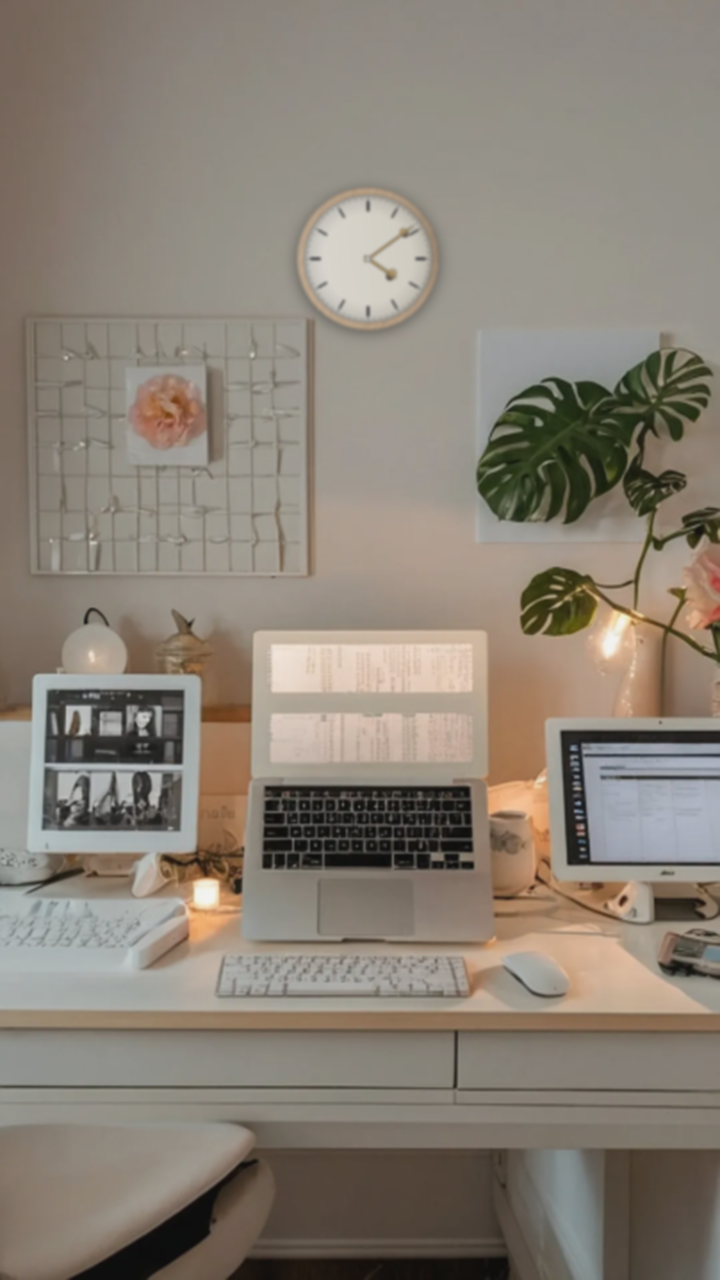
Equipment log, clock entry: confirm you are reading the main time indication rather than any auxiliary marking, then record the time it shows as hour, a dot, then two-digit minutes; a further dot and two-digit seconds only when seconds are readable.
4.09
